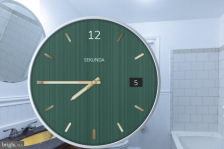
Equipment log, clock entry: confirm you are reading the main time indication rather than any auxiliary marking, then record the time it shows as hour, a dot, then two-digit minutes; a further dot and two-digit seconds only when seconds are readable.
7.45
